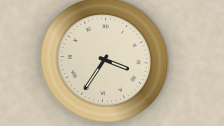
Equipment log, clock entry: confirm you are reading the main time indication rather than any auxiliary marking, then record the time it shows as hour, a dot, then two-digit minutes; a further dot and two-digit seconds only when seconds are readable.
3.35
